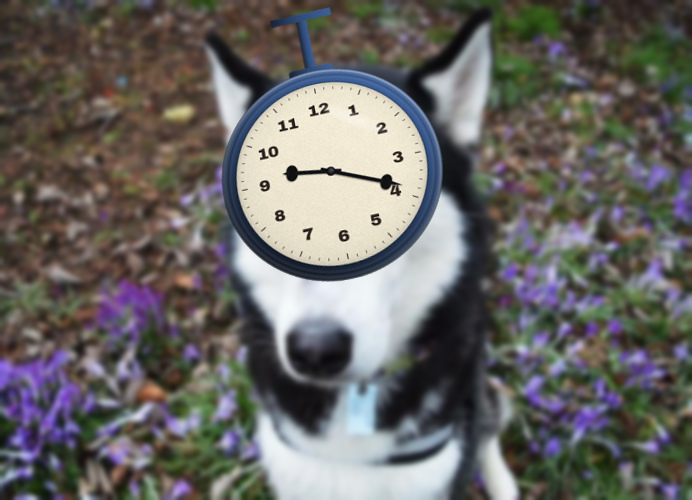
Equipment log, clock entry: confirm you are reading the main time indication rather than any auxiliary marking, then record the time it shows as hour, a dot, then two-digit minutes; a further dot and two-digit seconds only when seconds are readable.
9.19
